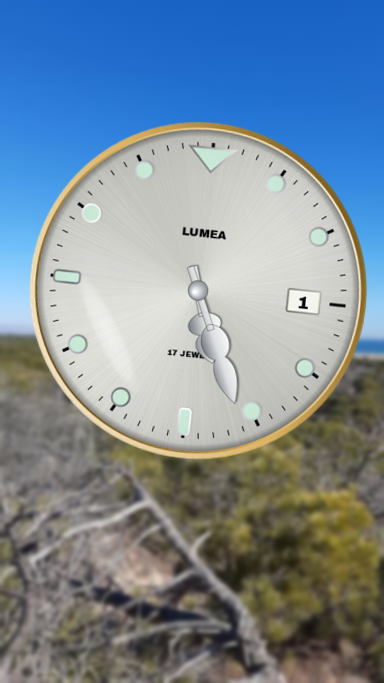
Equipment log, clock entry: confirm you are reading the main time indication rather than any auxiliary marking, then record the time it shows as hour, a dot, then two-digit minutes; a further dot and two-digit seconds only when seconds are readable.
5.26
